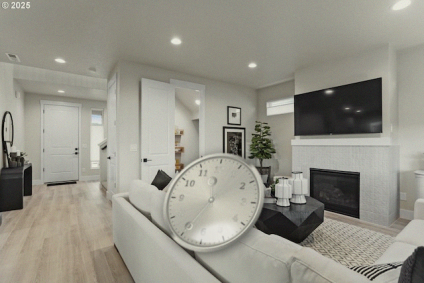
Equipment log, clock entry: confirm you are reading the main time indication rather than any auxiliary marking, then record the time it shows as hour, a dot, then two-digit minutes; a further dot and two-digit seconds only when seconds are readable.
11.35
